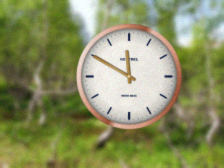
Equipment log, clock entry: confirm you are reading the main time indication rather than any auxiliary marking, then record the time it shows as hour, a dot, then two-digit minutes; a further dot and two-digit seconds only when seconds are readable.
11.50
